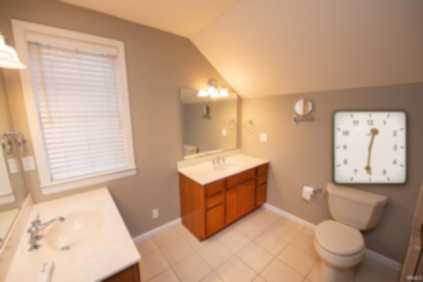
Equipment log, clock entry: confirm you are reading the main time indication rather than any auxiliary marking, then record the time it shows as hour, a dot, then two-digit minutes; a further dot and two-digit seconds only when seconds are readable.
12.31
